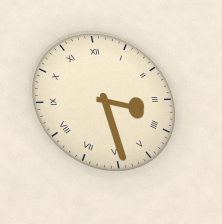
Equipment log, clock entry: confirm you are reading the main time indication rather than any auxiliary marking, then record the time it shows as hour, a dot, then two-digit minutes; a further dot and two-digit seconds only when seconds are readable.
3.29
